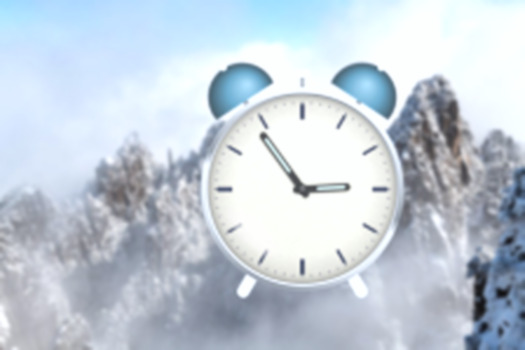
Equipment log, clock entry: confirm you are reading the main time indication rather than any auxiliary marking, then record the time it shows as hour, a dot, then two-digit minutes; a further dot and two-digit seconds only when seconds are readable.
2.54
